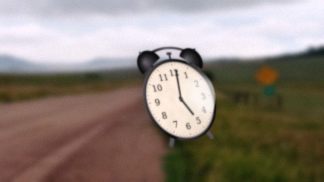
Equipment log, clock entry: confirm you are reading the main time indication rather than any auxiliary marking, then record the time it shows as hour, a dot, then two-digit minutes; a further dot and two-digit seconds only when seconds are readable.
5.01
